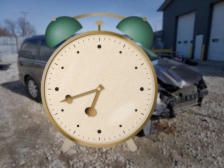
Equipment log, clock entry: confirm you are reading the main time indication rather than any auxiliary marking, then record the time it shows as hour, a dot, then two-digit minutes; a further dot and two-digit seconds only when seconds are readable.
6.42
